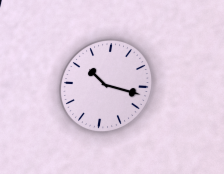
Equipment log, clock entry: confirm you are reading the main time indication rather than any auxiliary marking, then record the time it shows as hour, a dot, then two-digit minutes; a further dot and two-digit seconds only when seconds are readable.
10.17
